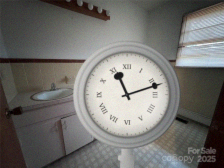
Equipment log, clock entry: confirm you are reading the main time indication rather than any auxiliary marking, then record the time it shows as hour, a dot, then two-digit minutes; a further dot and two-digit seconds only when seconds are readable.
11.12
